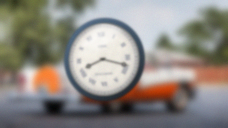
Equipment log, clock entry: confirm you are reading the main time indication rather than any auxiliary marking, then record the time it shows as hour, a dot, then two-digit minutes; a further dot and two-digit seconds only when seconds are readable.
8.18
